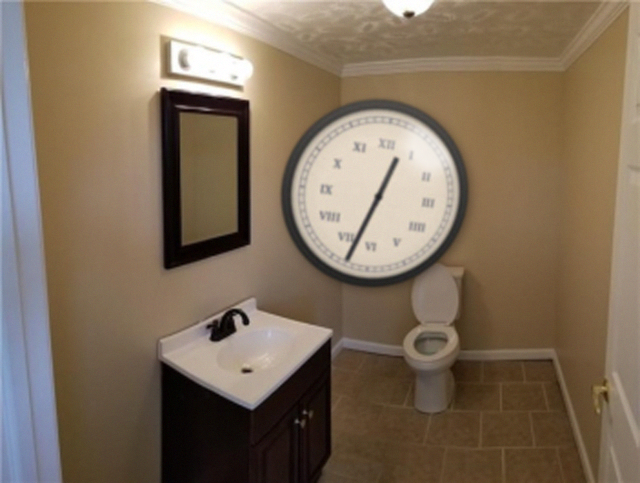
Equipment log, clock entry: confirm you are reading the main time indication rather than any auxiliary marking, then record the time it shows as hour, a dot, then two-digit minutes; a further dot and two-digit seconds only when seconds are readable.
12.33
